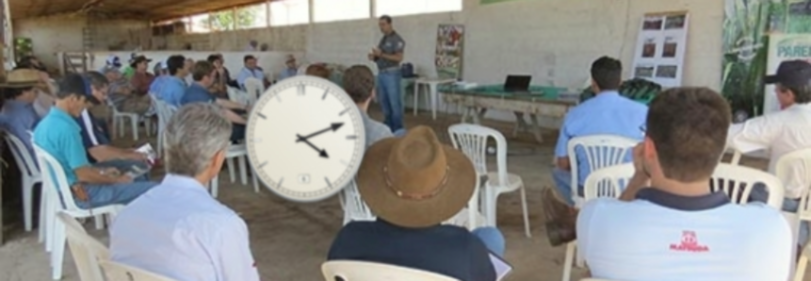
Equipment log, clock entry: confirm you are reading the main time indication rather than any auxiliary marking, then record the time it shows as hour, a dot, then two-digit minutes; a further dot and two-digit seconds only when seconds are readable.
4.12
